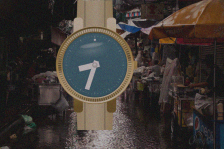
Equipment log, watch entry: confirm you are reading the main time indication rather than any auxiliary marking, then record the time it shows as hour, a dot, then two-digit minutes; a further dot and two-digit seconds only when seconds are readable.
8.33
